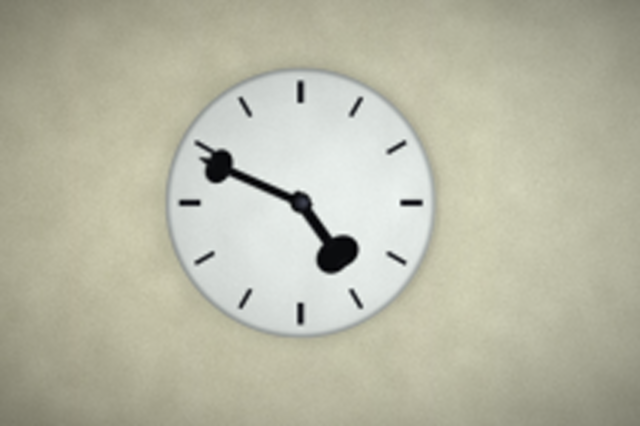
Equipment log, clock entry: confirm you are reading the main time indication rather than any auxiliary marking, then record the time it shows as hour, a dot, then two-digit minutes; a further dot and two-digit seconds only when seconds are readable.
4.49
